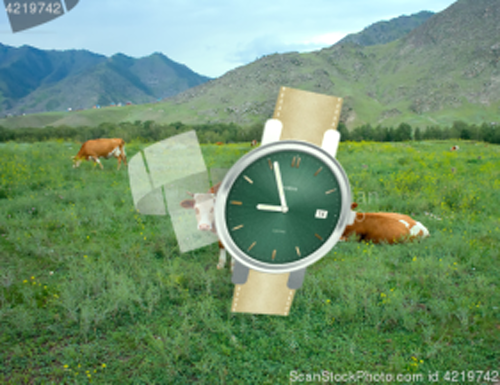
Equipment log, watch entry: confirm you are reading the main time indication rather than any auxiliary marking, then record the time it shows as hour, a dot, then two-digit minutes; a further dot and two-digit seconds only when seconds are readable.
8.56
